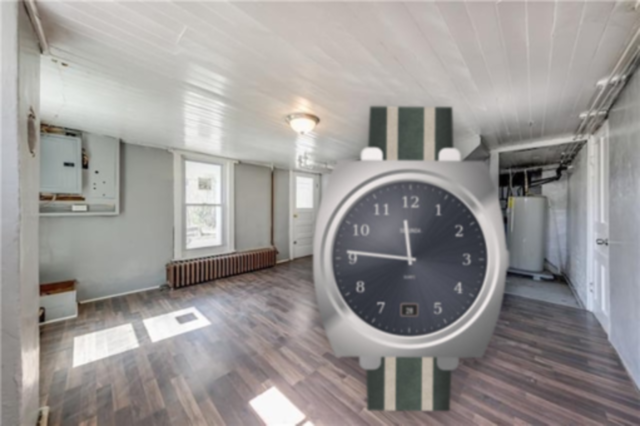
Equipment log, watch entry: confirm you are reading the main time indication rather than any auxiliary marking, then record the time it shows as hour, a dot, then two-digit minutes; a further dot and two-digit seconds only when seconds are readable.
11.46
